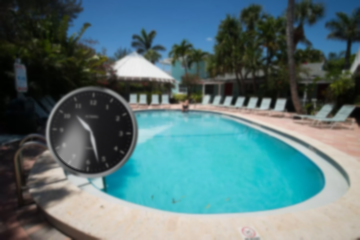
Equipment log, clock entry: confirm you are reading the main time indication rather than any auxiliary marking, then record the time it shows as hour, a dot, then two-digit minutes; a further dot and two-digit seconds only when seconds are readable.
10.27
